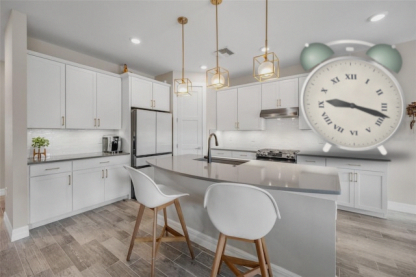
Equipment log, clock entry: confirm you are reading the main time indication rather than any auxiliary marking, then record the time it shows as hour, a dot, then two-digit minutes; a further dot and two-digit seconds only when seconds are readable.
9.18
